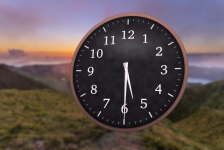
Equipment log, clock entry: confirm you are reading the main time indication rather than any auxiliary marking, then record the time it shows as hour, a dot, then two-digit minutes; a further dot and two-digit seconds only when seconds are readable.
5.30
